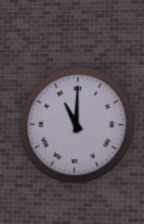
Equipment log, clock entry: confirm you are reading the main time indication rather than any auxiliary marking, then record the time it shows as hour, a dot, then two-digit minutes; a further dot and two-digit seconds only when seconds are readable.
11.00
